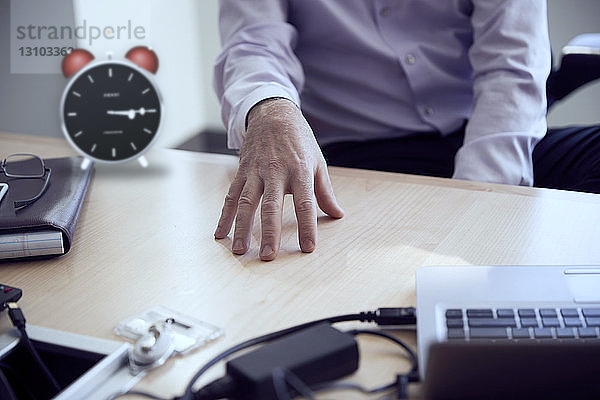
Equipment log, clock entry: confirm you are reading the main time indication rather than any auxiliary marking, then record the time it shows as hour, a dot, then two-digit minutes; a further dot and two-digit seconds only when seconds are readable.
3.15
